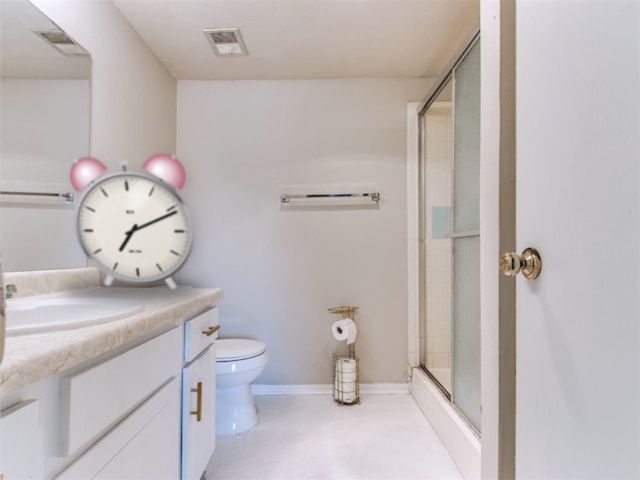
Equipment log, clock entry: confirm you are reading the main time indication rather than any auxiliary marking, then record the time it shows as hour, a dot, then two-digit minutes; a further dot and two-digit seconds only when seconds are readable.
7.11
